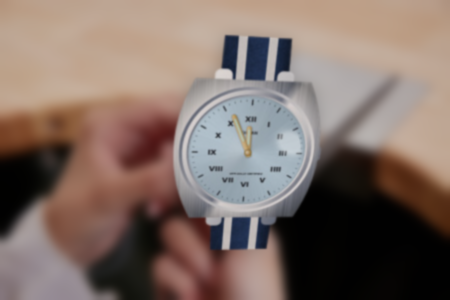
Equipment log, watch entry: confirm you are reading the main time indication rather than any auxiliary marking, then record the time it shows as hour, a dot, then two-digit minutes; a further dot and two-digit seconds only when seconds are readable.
11.56
